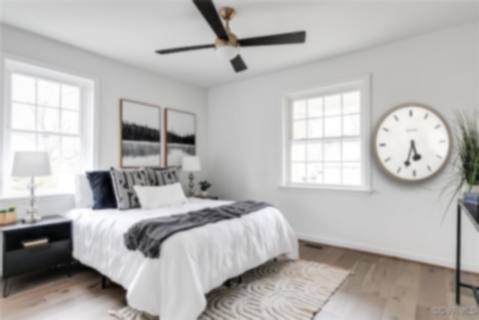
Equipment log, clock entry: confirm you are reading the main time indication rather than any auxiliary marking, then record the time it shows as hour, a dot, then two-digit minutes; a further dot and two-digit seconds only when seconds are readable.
5.33
